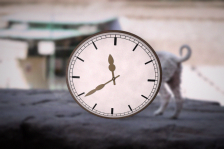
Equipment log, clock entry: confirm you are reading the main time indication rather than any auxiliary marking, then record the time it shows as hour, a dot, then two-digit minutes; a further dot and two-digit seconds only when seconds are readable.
11.39
